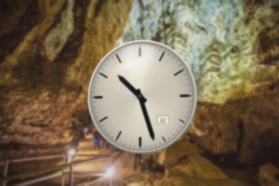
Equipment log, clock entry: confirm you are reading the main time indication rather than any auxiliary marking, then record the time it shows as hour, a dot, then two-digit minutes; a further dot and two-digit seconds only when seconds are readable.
10.27
